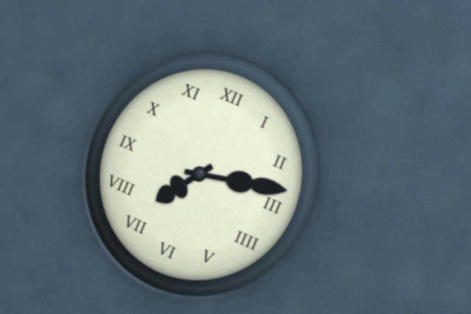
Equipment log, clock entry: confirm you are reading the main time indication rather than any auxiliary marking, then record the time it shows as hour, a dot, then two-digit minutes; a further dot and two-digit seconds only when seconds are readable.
7.13
